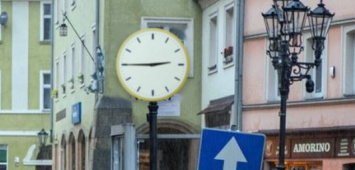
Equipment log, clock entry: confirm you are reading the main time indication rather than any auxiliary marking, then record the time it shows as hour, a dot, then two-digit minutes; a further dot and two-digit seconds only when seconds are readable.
2.45
